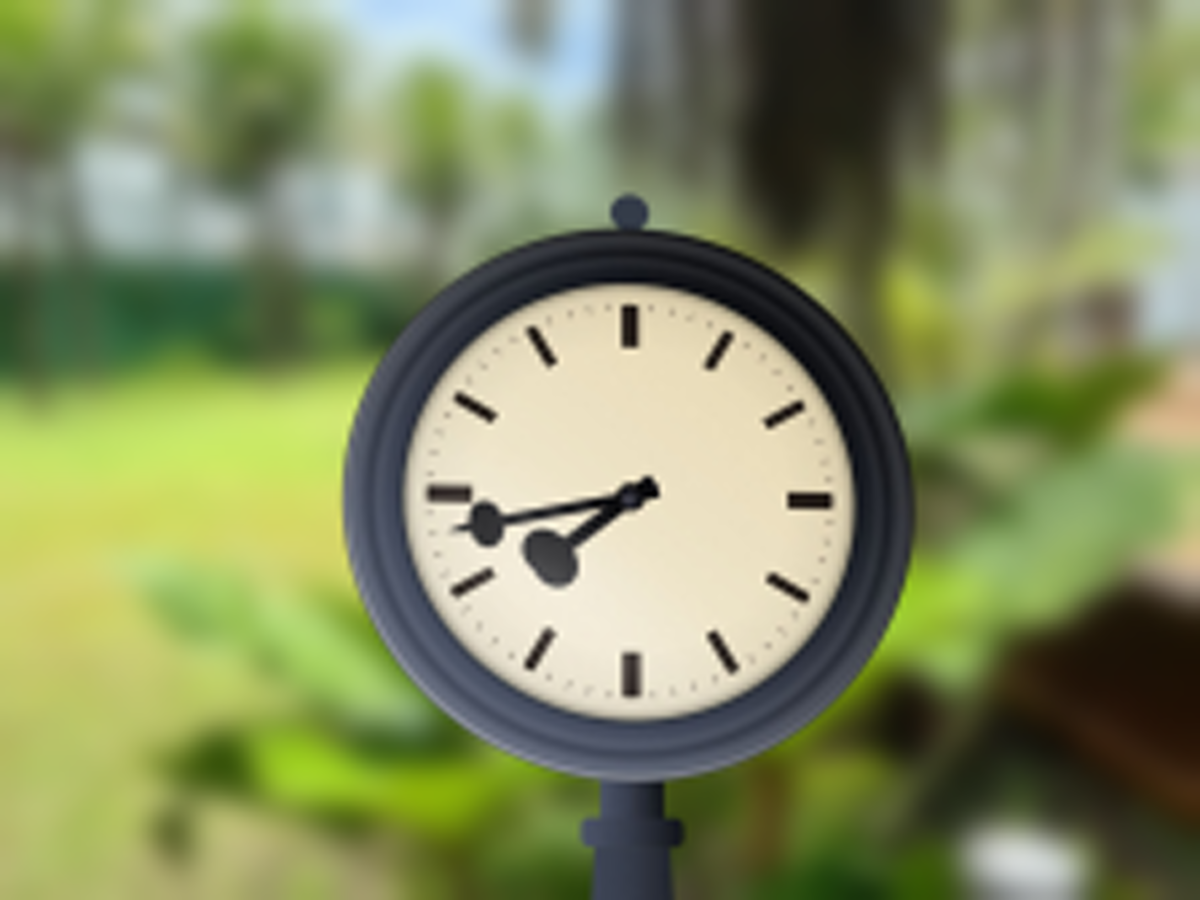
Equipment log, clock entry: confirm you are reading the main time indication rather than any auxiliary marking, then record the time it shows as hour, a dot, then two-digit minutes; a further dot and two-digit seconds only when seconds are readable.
7.43
